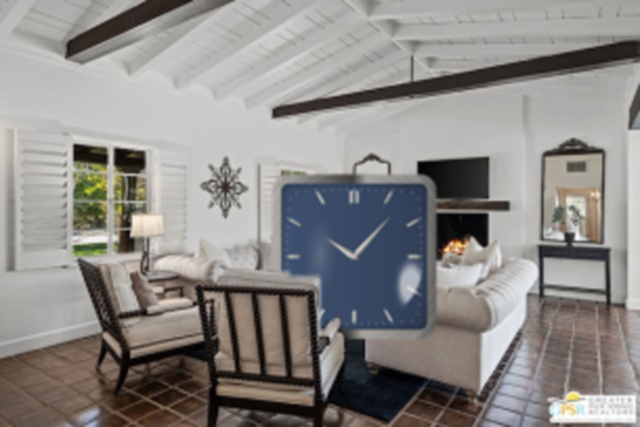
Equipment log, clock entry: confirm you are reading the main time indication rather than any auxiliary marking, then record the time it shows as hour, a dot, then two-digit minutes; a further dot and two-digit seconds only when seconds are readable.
10.07
